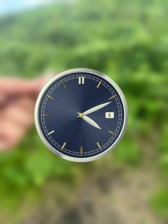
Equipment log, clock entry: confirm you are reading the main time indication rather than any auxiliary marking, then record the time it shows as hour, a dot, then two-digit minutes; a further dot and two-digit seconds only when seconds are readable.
4.11
